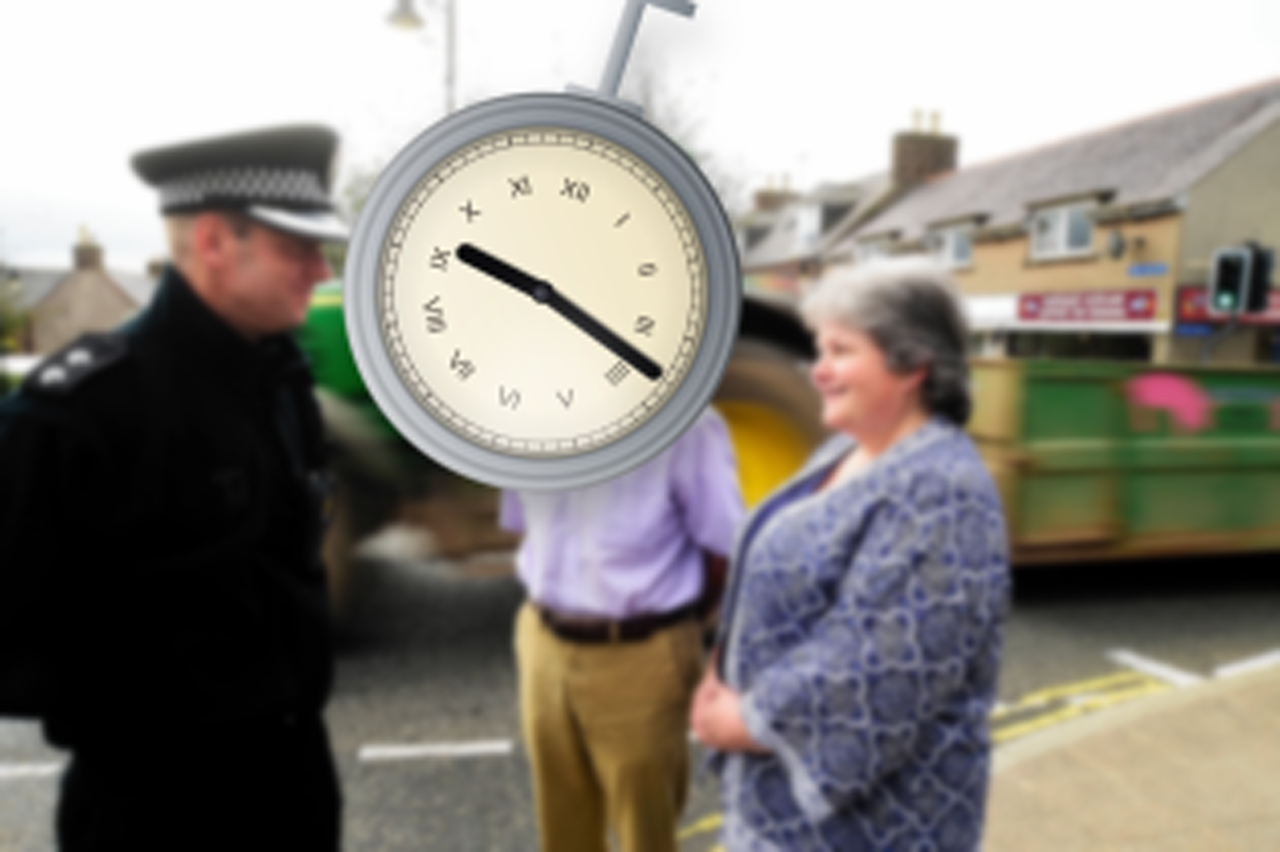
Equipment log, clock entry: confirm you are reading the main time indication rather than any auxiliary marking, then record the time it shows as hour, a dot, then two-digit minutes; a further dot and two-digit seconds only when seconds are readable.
9.18
